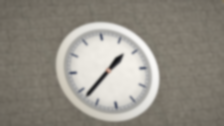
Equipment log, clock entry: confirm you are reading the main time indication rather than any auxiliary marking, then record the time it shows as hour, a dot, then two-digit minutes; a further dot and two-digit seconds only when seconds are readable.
1.38
